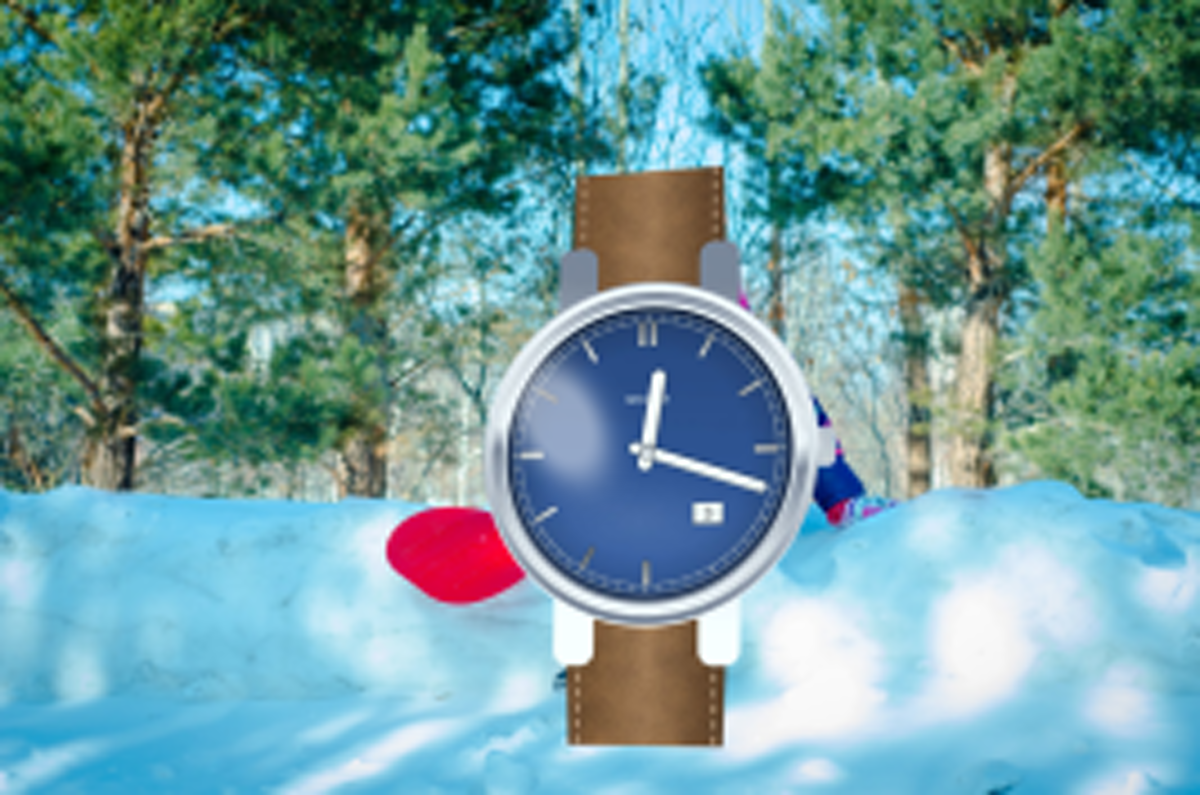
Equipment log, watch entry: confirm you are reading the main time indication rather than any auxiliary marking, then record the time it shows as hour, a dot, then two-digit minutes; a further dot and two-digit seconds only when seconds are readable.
12.18
